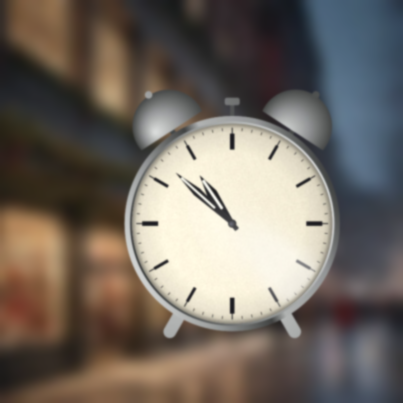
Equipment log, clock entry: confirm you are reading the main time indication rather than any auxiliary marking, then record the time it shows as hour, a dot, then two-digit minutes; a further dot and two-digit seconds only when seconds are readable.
10.52
